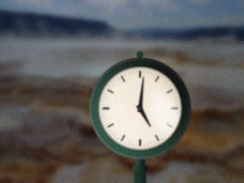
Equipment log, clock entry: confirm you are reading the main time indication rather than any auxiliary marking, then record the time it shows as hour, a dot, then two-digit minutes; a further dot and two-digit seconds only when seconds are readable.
5.01
